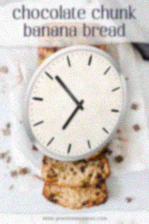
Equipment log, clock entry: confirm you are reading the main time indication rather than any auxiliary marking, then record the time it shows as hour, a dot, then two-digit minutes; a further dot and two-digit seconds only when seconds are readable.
6.51
